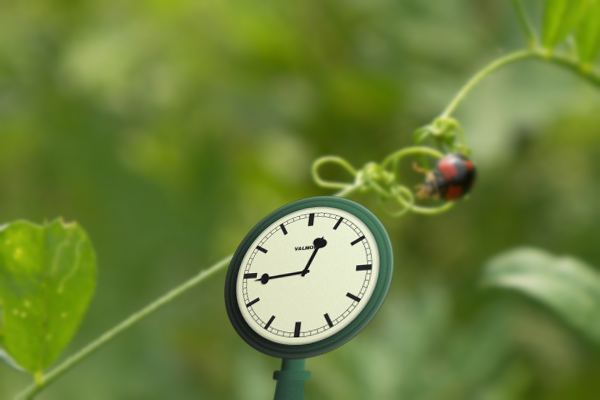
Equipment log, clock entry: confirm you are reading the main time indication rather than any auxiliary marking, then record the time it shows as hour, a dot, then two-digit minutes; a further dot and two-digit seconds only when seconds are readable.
12.44
